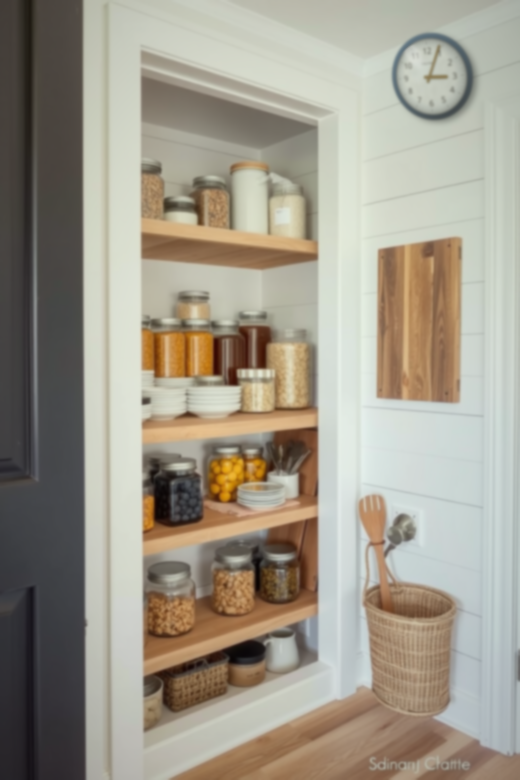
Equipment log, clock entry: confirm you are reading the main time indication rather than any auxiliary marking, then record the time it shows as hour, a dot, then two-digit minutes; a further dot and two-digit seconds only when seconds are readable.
3.04
